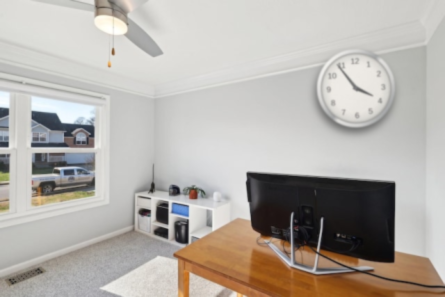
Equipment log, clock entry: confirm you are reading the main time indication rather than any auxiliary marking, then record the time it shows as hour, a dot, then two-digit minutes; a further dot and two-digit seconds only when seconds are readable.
3.54
